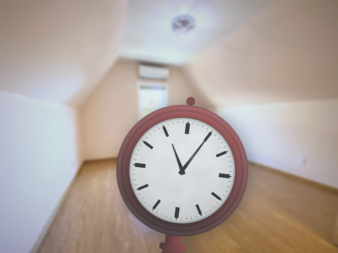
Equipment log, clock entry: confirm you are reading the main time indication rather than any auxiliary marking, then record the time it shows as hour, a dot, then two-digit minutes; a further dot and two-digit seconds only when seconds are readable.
11.05
